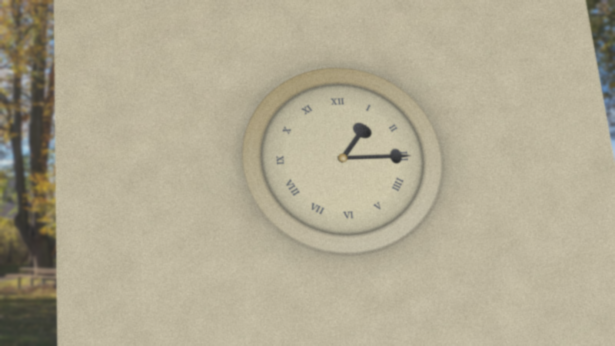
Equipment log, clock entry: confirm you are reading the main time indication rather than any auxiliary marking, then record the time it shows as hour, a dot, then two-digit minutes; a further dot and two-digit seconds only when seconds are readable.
1.15
